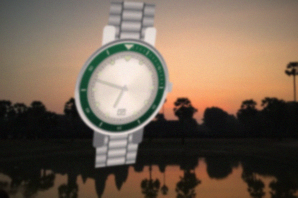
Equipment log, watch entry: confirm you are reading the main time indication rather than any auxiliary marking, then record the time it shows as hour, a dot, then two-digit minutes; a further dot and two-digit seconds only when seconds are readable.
6.48
